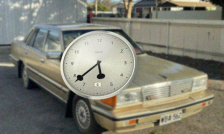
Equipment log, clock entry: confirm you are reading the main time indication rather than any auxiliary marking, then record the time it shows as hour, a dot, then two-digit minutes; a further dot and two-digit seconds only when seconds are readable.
5.38
